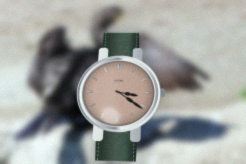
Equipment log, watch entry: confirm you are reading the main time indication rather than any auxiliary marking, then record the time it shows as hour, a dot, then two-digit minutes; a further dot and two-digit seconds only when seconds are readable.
3.21
